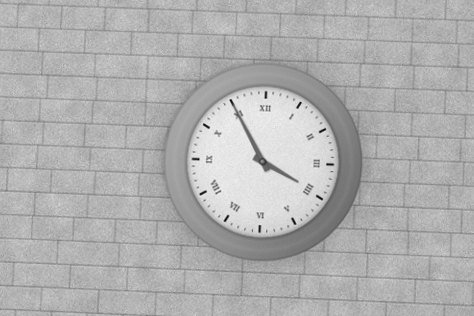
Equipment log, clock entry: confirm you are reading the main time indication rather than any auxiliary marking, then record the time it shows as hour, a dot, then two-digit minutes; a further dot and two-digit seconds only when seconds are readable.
3.55
